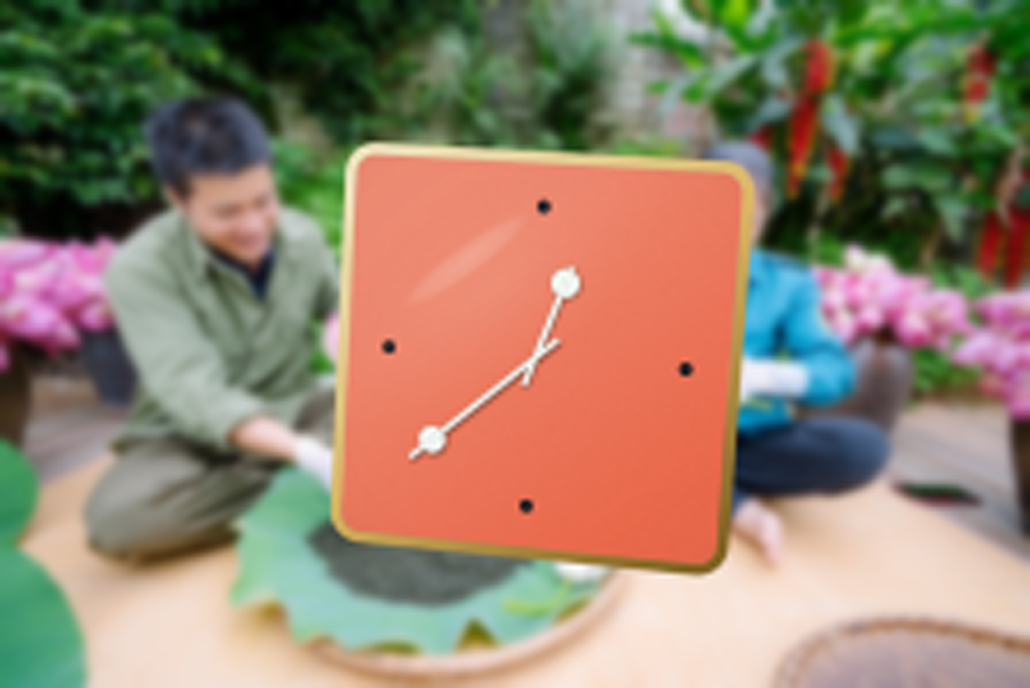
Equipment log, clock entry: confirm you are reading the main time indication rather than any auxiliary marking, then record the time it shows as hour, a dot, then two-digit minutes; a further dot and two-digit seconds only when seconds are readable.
12.38
